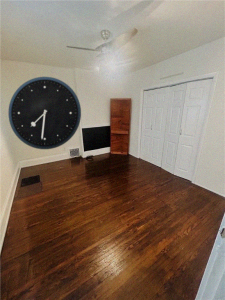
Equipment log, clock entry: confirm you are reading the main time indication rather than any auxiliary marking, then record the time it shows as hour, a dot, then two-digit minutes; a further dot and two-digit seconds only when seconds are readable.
7.31
